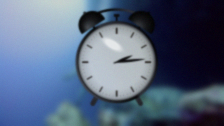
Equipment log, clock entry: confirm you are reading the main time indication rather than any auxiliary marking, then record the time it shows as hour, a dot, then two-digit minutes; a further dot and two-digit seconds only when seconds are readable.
2.14
